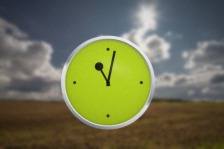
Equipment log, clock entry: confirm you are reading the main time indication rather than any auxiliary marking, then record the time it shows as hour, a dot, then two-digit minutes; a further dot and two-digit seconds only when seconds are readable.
11.02
